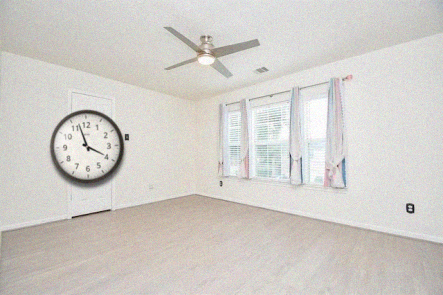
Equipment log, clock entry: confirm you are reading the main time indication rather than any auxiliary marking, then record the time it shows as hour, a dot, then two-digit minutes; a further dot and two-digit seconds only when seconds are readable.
3.57
